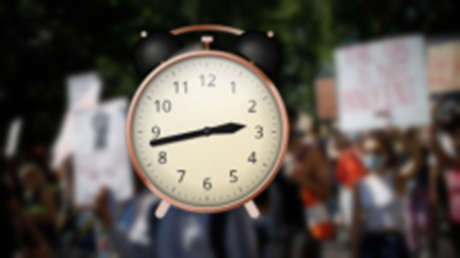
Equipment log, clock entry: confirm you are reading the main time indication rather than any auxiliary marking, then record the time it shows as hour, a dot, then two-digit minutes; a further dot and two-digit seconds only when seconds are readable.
2.43
